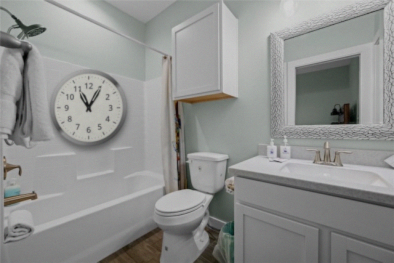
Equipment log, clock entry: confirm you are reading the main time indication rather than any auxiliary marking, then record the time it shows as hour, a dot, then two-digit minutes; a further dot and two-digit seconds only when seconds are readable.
11.05
